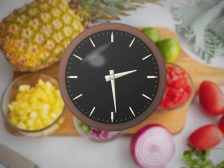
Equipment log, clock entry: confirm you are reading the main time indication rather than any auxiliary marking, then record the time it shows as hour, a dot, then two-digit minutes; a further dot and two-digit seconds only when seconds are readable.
2.29
